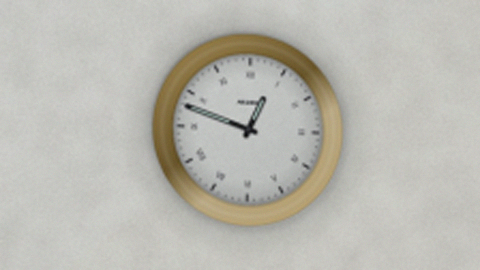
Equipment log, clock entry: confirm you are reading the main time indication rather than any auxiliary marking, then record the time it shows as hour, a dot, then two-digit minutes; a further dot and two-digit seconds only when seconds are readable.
12.48
